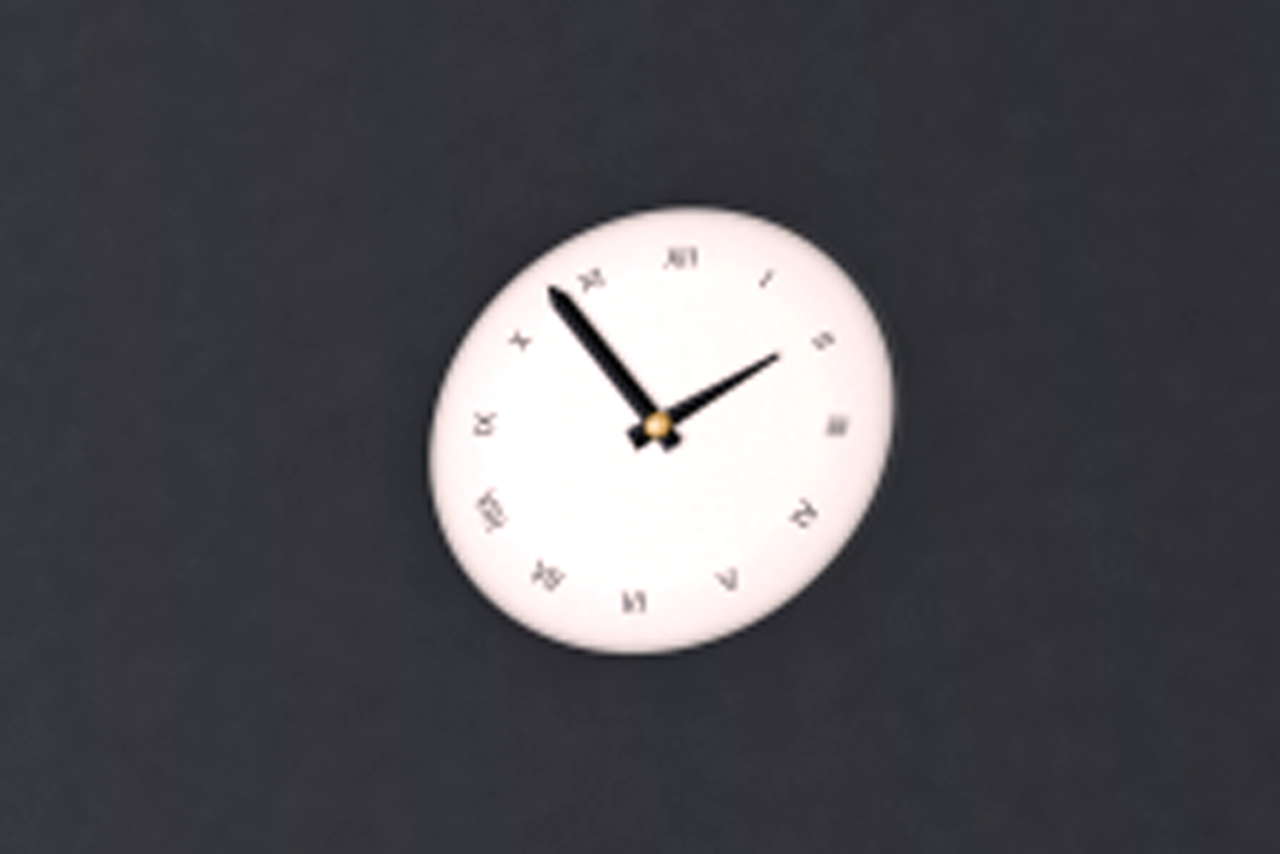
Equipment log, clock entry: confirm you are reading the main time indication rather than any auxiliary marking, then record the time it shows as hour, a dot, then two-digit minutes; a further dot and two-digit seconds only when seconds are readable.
1.53
